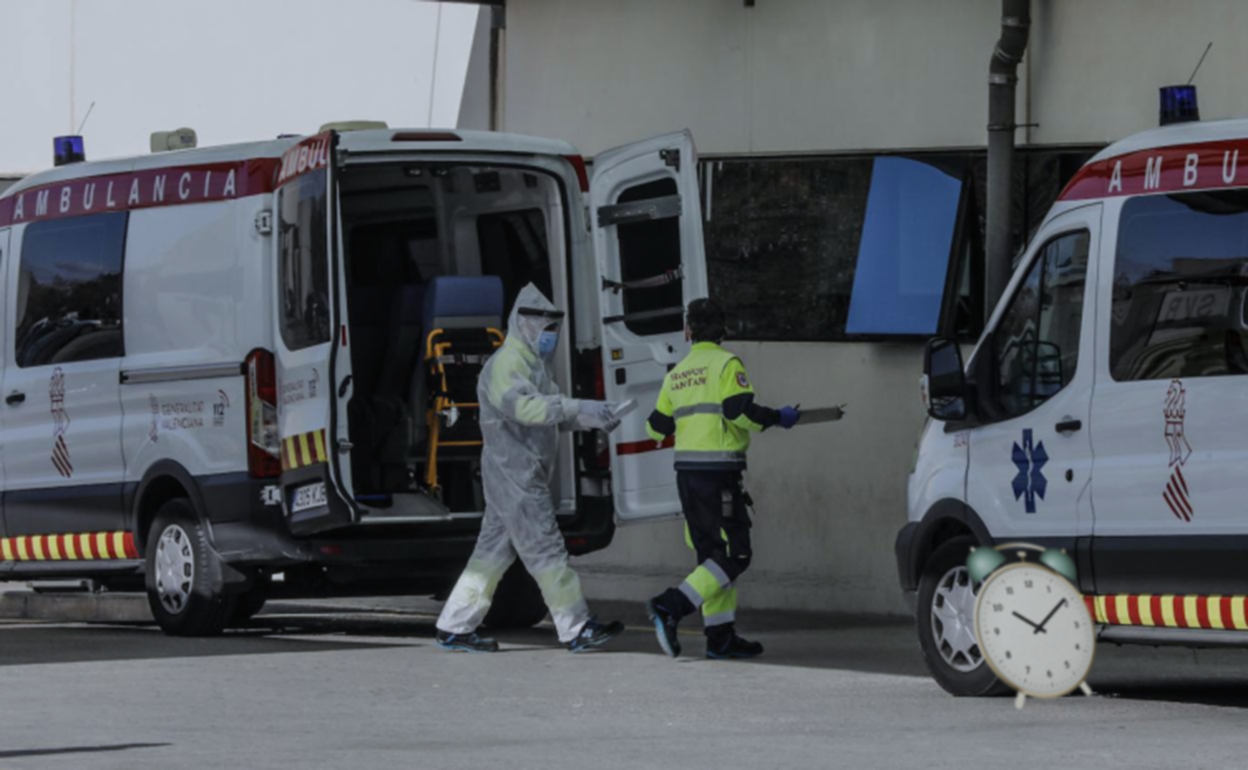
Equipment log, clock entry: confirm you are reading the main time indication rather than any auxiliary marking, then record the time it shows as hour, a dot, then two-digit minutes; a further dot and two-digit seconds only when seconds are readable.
10.09
